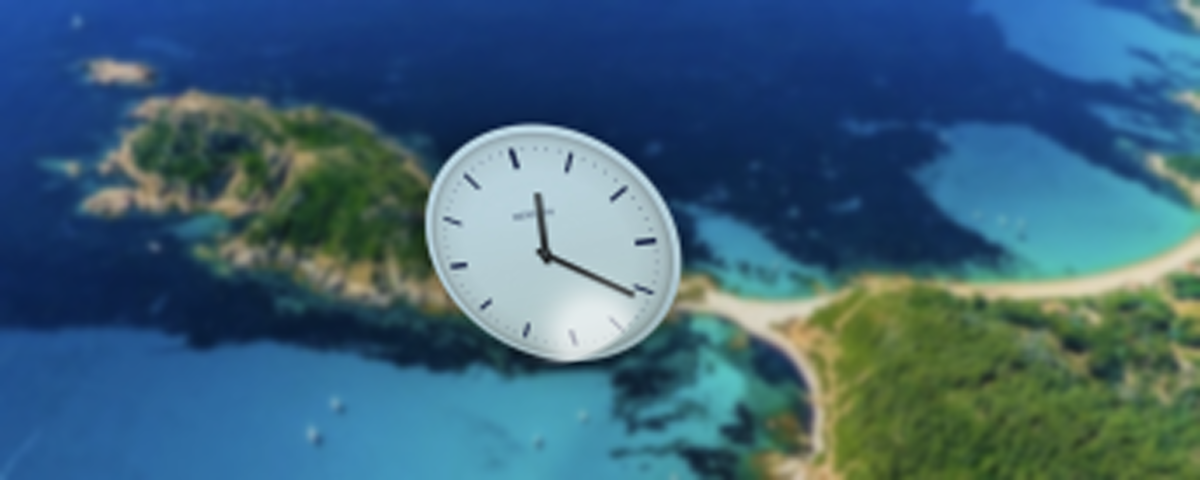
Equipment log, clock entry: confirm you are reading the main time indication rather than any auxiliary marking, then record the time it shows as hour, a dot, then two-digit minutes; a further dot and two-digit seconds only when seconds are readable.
12.21
